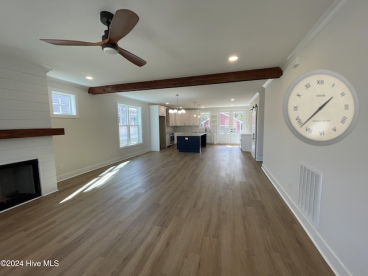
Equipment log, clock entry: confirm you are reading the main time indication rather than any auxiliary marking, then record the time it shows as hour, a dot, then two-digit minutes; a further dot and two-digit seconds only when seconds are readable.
1.38
